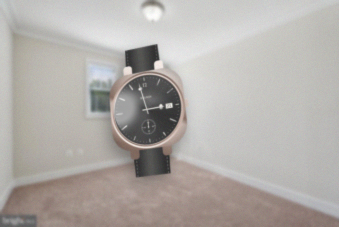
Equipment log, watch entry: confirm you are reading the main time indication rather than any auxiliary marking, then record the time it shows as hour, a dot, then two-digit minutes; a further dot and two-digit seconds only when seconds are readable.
2.58
